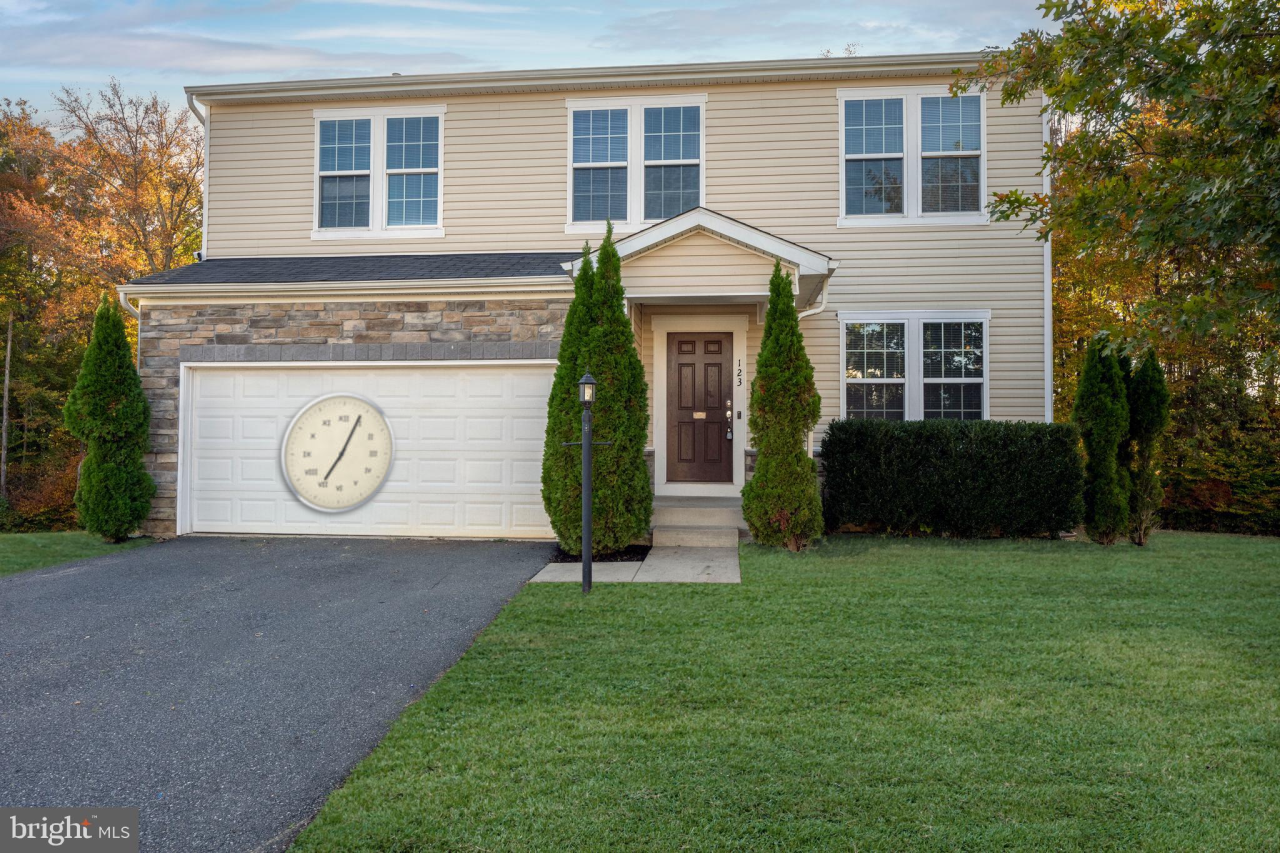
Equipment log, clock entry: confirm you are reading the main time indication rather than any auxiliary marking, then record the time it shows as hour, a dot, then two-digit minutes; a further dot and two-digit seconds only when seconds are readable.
7.04
